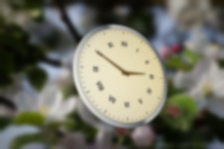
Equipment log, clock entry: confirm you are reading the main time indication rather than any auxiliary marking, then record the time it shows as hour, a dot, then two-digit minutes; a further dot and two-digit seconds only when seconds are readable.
2.50
